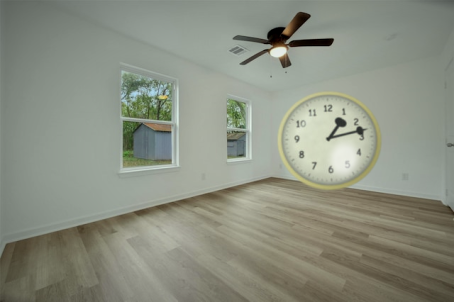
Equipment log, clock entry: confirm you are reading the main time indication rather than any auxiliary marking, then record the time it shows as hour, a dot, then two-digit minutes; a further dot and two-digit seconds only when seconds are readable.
1.13
